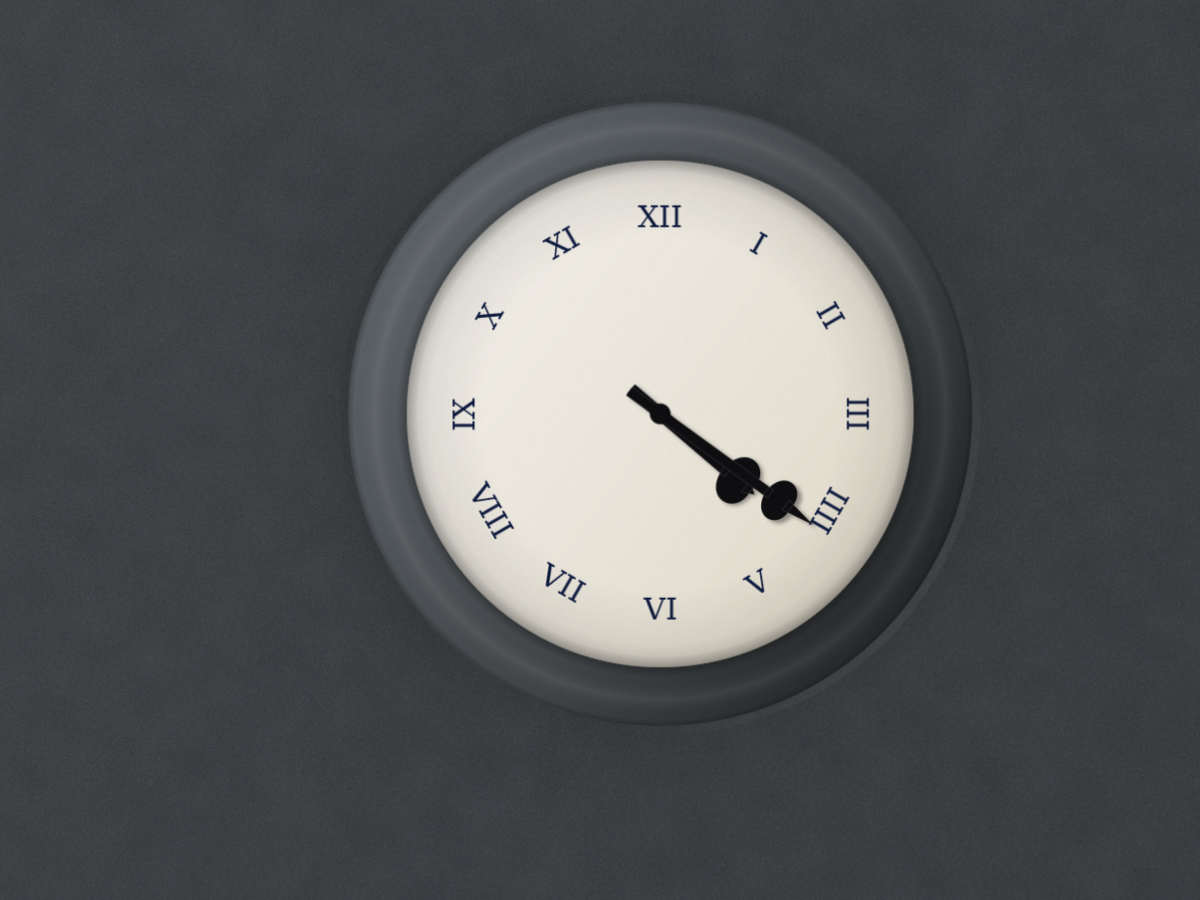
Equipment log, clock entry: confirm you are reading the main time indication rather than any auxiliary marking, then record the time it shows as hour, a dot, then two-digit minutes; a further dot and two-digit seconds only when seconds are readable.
4.21
